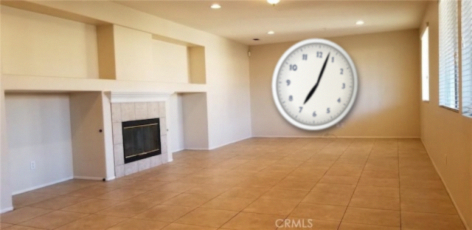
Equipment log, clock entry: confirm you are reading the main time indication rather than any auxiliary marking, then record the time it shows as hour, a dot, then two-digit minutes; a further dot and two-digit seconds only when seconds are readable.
7.03
